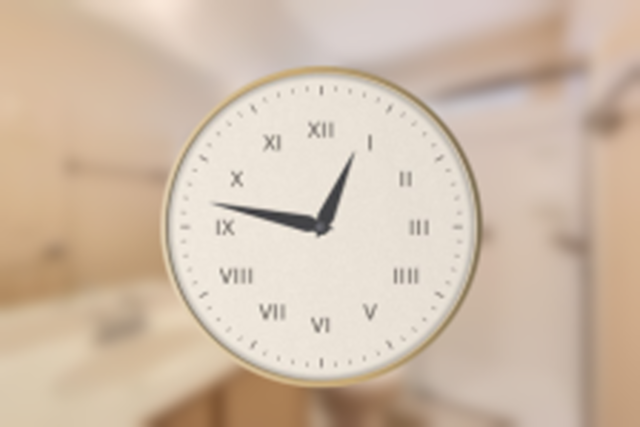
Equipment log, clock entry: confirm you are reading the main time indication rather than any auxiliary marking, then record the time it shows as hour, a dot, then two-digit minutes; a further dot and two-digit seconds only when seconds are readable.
12.47
